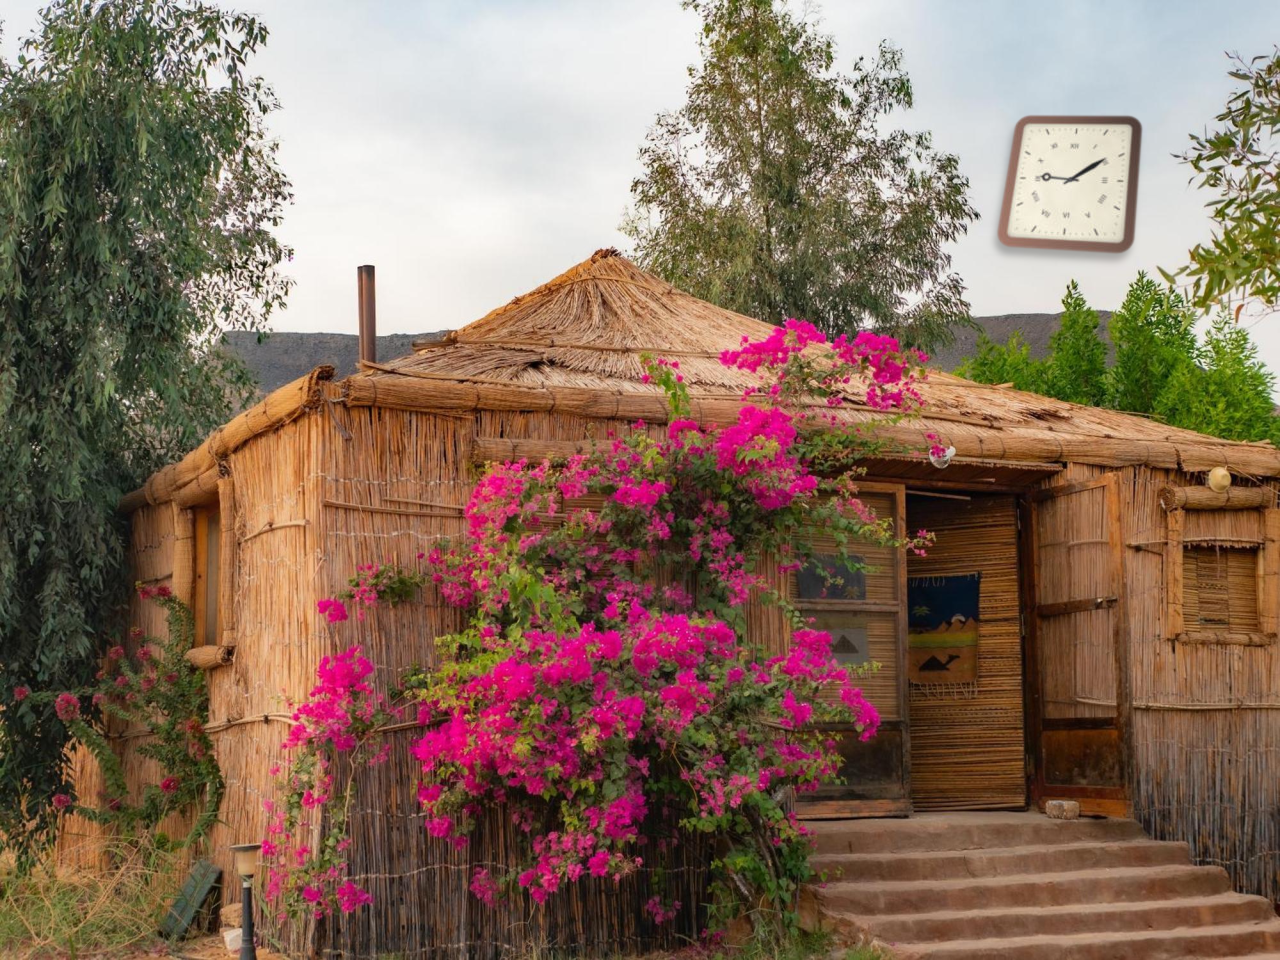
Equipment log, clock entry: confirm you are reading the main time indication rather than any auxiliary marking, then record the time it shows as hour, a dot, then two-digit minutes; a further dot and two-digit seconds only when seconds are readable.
9.09
